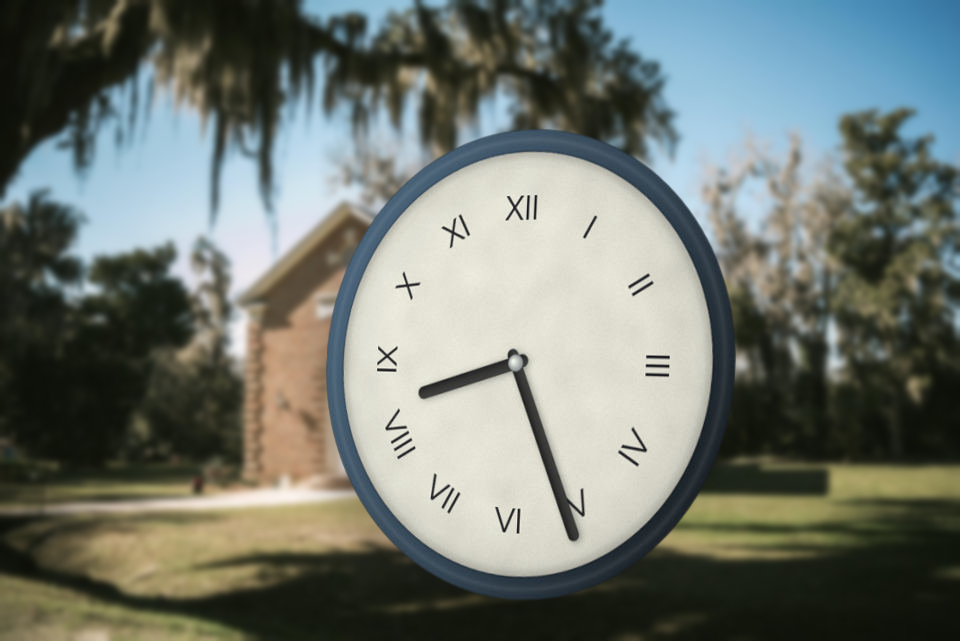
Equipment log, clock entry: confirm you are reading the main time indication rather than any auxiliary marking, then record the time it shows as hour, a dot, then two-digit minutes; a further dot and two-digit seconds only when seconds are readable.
8.26
